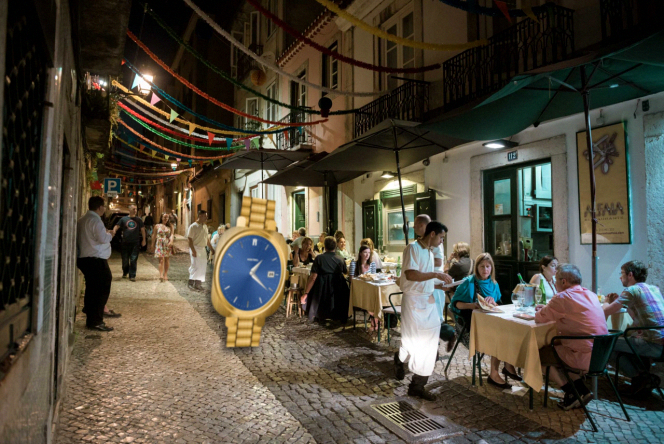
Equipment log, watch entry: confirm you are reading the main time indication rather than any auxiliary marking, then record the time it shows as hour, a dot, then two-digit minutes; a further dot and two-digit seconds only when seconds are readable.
1.21
